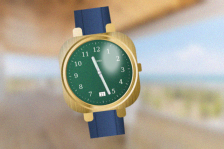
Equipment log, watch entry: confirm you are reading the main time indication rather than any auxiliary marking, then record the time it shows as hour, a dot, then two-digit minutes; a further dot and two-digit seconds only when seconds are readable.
11.27
